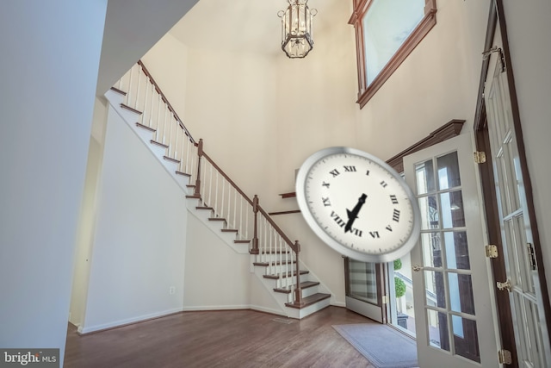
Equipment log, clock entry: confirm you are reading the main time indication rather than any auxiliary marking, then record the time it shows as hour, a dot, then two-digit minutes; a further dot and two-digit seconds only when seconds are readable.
7.37
